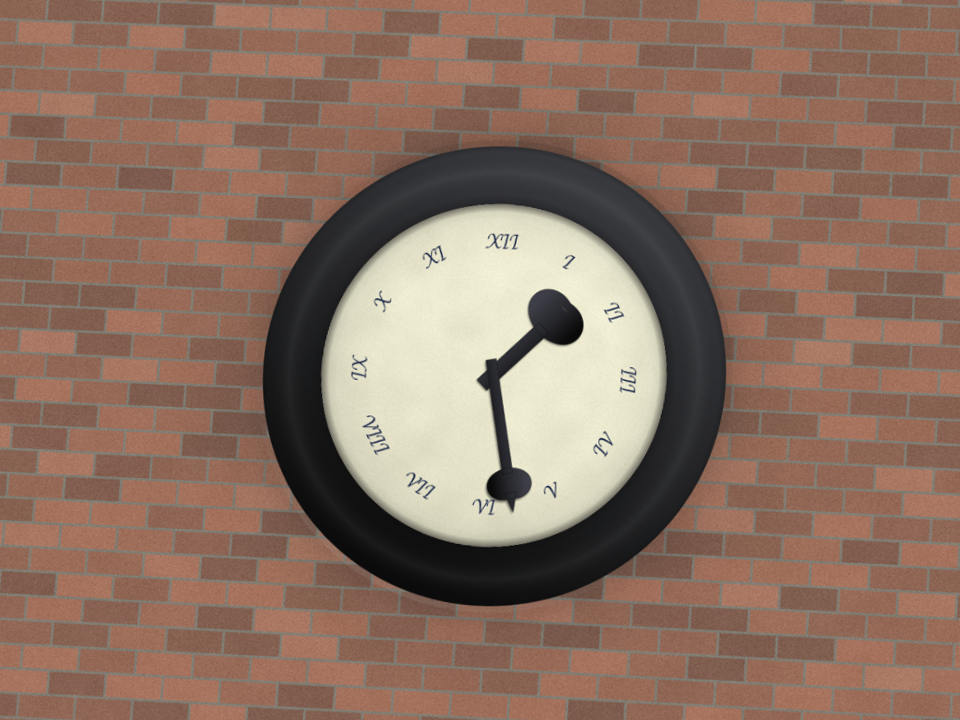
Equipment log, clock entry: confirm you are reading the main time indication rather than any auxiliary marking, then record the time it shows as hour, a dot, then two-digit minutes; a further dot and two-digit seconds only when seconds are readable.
1.28
